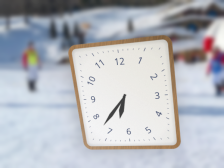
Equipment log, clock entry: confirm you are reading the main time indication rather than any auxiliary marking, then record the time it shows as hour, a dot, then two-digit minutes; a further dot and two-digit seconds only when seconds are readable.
6.37
